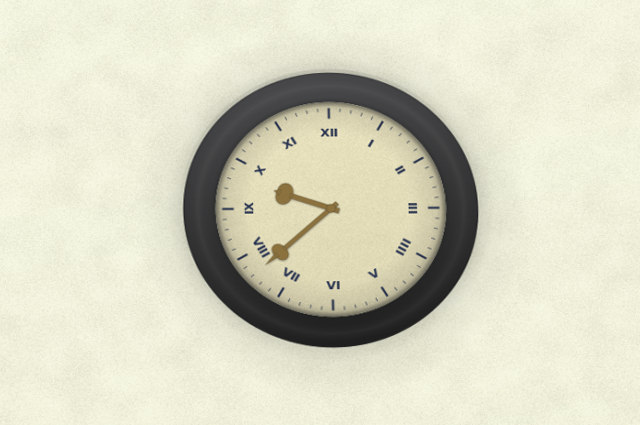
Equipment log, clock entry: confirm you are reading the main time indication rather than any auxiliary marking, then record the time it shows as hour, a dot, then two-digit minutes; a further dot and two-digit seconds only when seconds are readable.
9.38
